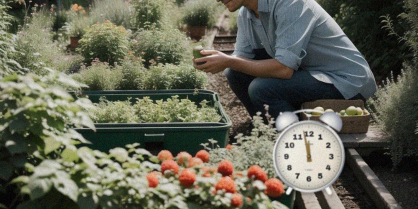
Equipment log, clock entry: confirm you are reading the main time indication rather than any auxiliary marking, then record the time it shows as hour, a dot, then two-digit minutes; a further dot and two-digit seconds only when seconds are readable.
11.58
